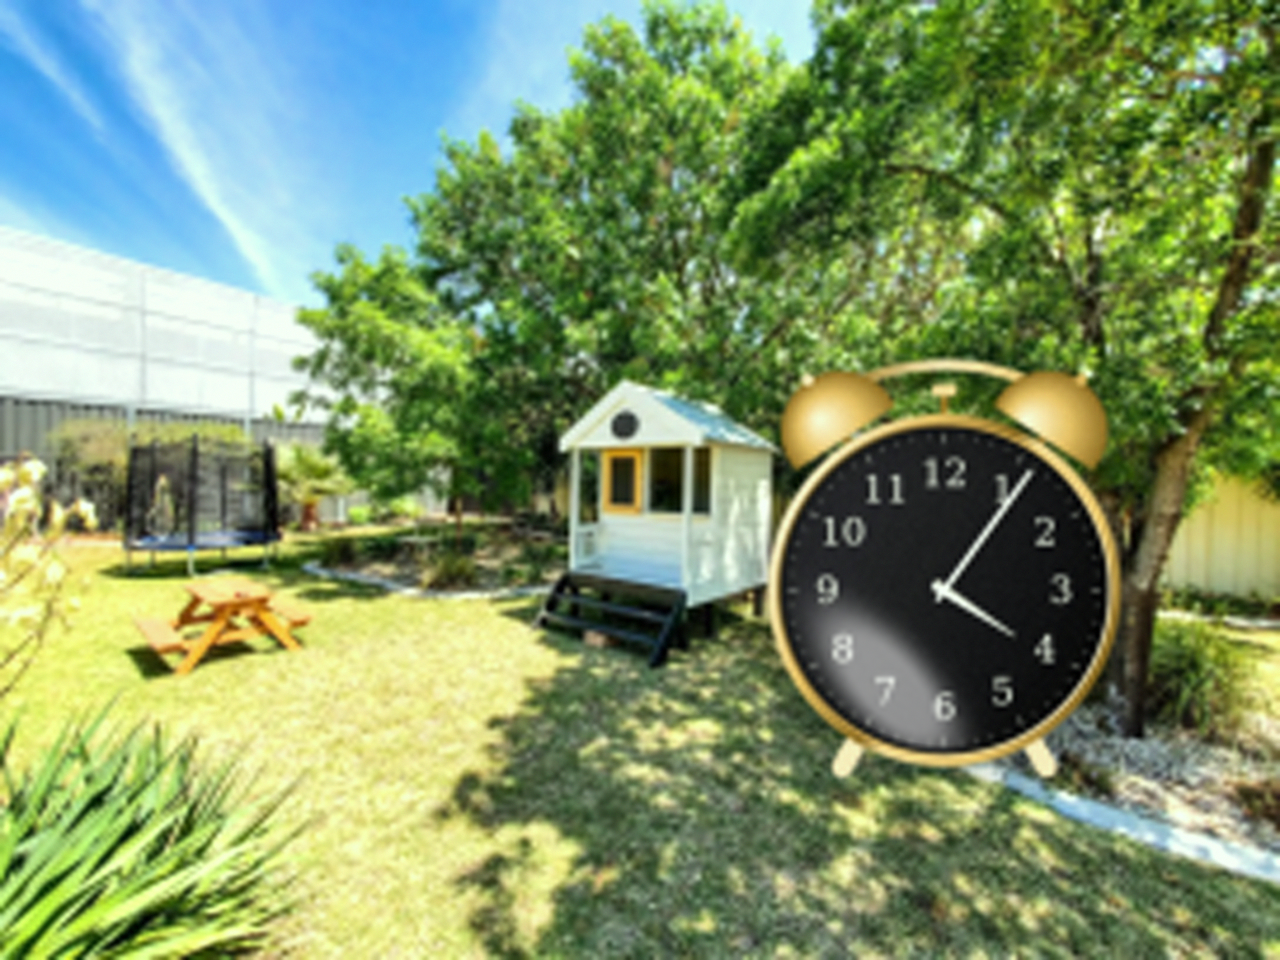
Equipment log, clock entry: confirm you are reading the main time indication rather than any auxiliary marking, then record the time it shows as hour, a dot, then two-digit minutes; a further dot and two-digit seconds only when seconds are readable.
4.06
